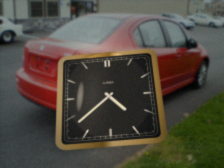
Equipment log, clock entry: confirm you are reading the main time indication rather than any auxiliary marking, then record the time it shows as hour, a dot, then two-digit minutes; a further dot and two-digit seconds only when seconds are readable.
4.38
